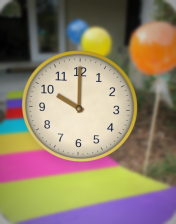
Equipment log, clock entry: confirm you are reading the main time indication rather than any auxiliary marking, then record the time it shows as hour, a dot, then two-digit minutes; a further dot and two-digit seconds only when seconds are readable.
10.00
